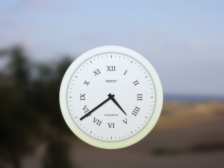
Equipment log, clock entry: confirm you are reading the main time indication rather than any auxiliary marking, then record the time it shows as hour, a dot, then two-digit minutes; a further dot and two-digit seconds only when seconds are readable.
4.39
